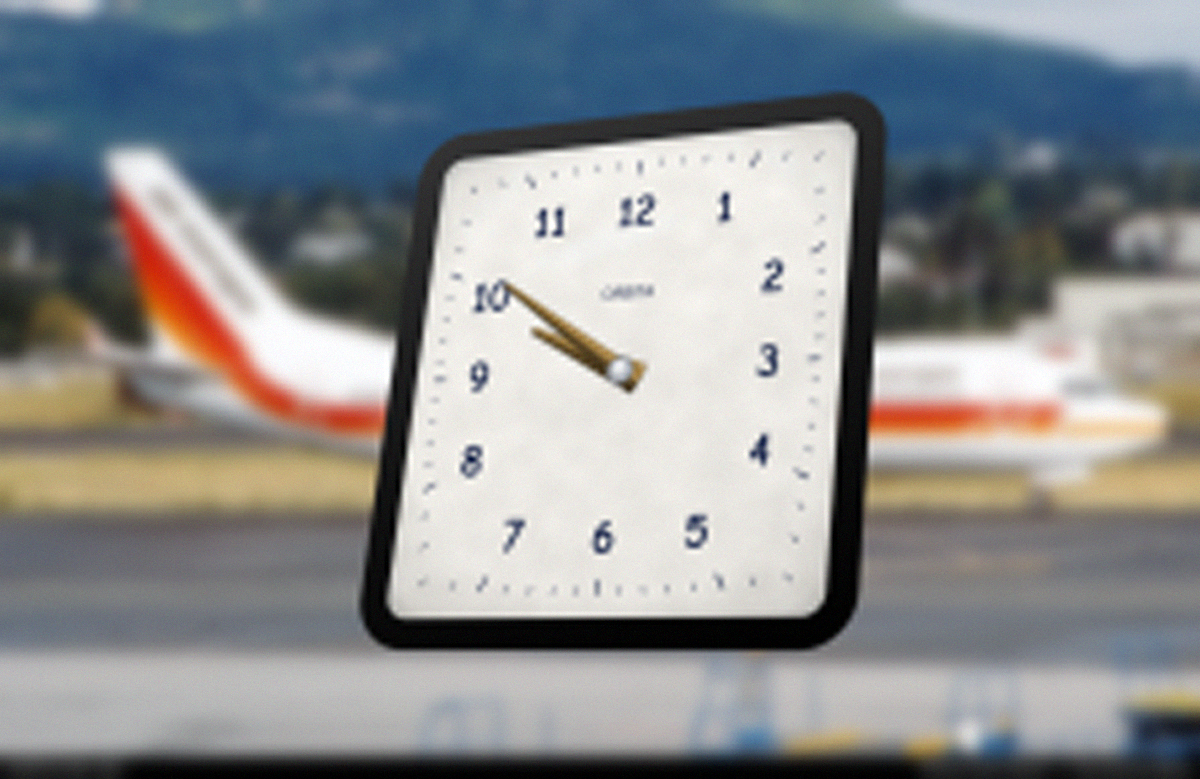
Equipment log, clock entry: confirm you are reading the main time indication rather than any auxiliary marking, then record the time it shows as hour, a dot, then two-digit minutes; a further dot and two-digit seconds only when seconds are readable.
9.51
